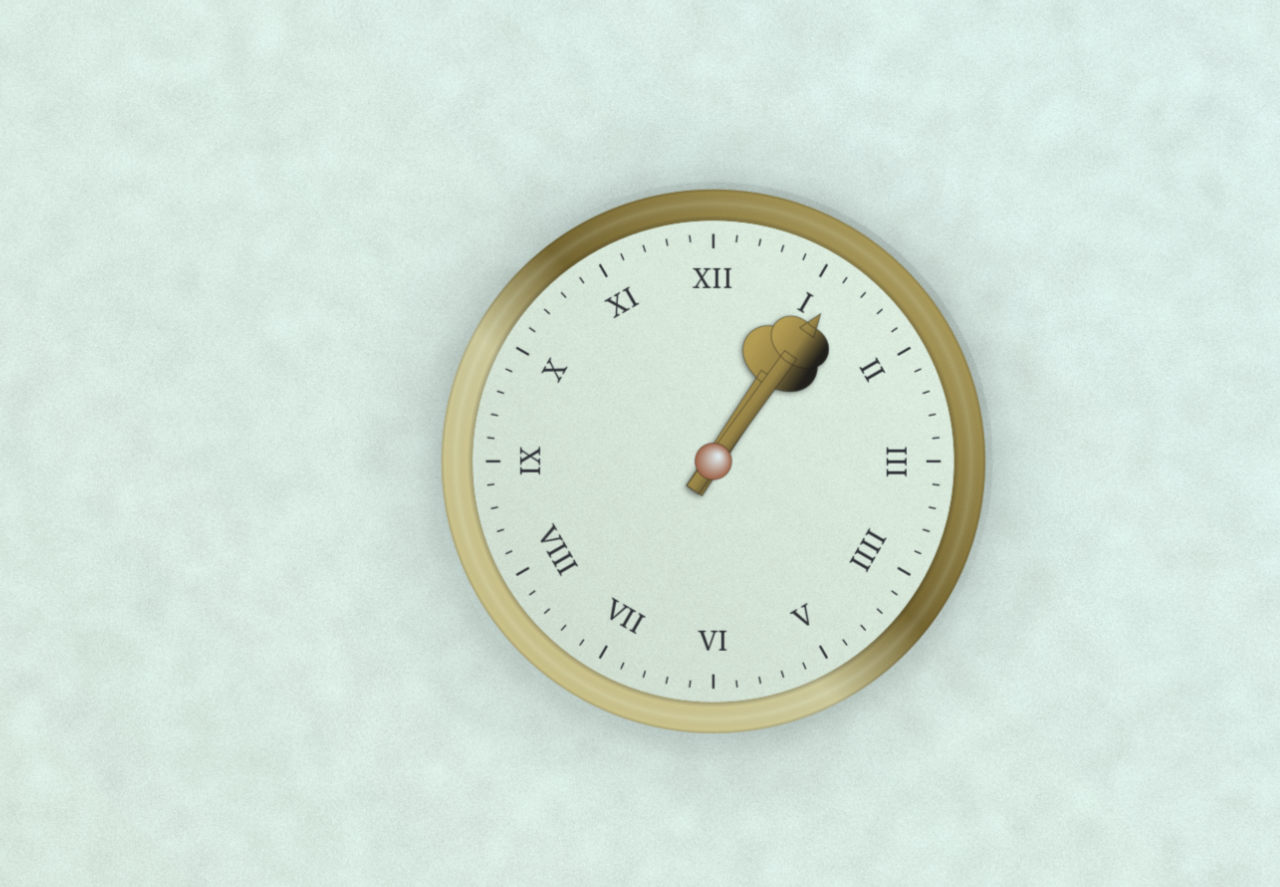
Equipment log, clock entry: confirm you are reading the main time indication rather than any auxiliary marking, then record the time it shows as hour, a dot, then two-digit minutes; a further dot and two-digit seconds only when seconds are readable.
1.06
